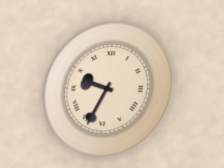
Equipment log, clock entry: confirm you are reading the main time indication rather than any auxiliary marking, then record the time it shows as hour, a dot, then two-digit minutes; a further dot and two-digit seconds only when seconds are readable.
9.34
